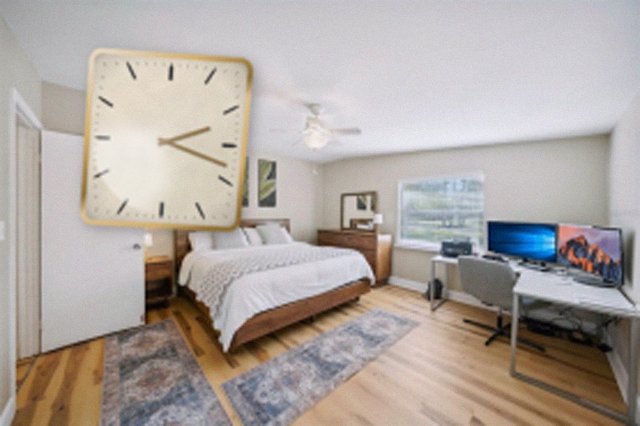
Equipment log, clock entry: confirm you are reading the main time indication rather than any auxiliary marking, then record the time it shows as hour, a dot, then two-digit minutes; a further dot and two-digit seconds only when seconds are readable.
2.18
